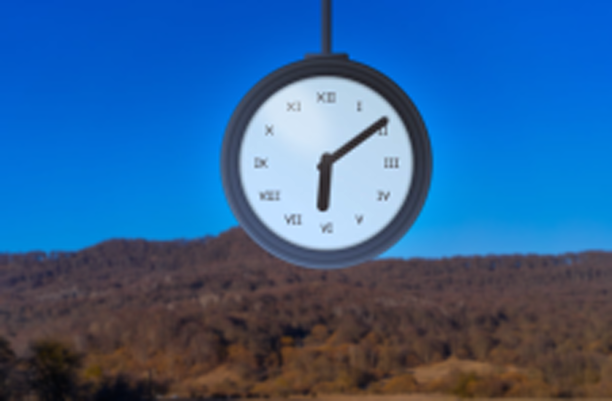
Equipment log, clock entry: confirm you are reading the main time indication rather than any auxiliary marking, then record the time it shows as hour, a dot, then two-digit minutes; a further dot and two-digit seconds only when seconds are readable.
6.09
